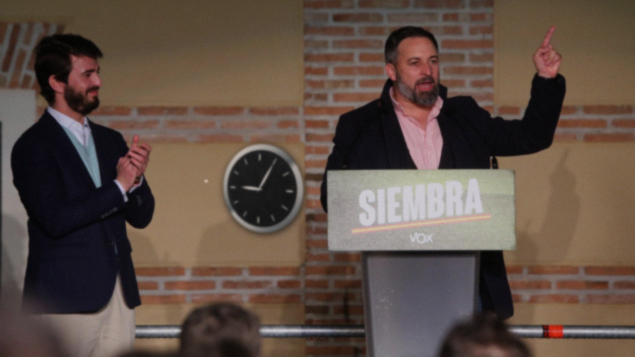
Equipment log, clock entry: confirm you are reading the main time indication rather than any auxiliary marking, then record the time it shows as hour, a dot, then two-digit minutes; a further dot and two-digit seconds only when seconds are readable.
9.05
